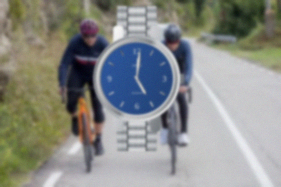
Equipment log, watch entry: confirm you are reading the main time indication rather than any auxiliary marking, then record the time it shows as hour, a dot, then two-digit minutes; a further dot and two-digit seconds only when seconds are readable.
5.01
